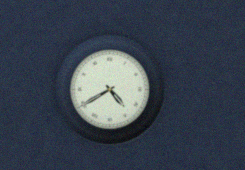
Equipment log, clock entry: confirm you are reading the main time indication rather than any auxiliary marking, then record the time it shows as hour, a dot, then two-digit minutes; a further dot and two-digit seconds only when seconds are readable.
4.40
